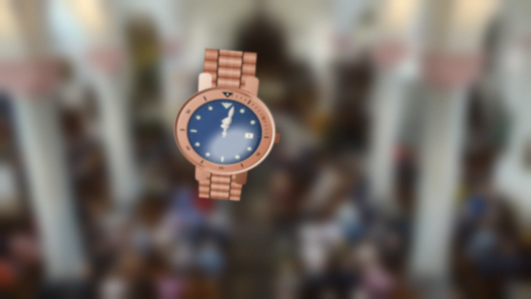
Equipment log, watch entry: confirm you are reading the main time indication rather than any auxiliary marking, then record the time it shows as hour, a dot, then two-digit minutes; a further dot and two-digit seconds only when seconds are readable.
12.02
